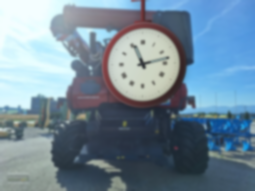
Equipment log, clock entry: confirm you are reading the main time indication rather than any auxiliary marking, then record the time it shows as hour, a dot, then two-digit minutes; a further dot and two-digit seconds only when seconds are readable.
11.13
